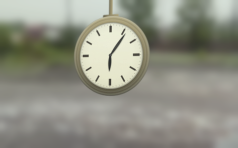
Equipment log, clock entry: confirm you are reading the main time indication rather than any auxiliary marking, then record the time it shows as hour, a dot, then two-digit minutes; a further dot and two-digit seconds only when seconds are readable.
6.06
